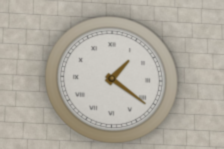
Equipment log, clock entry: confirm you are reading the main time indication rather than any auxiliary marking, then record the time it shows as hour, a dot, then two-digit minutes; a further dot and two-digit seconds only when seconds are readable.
1.21
